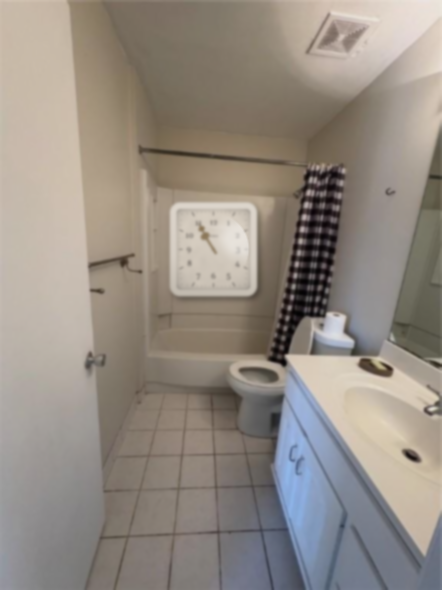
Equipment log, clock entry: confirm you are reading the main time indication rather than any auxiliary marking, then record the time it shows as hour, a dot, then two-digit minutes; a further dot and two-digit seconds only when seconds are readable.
10.55
